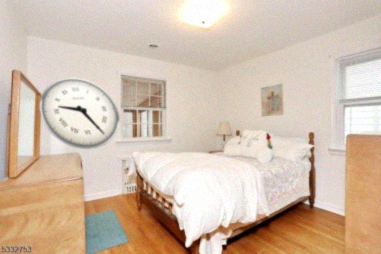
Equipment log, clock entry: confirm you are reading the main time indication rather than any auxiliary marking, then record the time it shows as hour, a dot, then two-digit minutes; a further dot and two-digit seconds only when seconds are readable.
9.25
